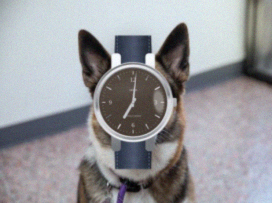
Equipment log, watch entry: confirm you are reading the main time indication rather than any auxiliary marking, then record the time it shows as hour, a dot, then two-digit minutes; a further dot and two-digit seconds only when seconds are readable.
7.01
